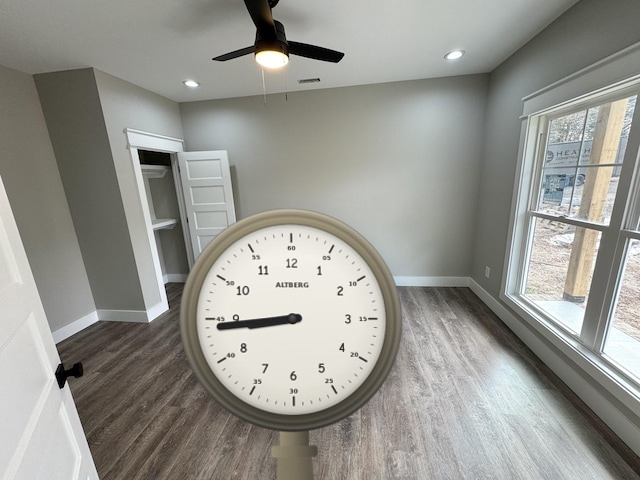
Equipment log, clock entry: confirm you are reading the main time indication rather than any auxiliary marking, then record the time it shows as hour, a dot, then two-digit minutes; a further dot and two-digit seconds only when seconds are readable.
8.44
